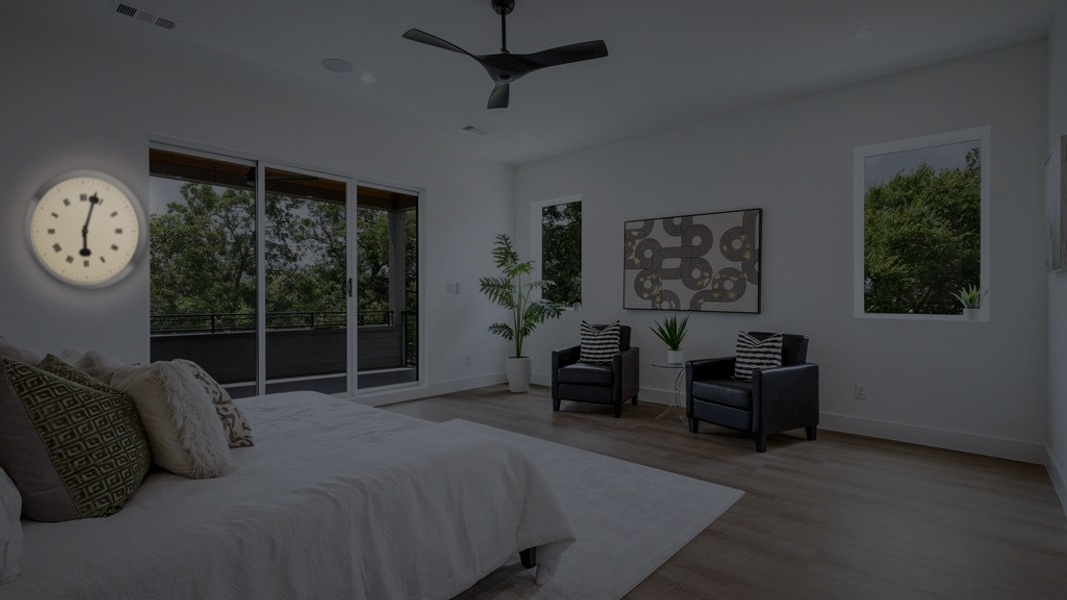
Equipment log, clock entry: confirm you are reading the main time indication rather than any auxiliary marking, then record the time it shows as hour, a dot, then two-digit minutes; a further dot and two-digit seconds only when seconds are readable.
6.03
